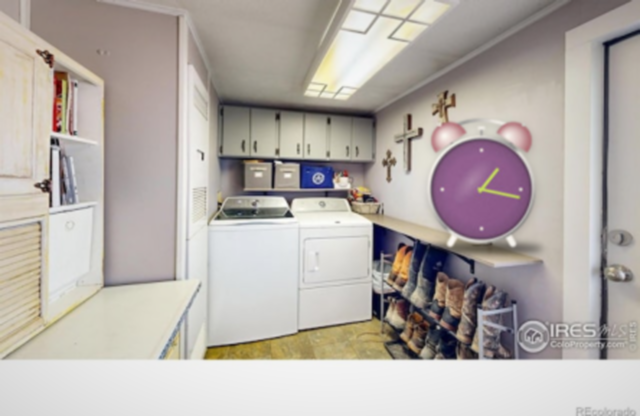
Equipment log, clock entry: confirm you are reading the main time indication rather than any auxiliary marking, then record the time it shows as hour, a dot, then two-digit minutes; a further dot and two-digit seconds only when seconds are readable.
1.17
